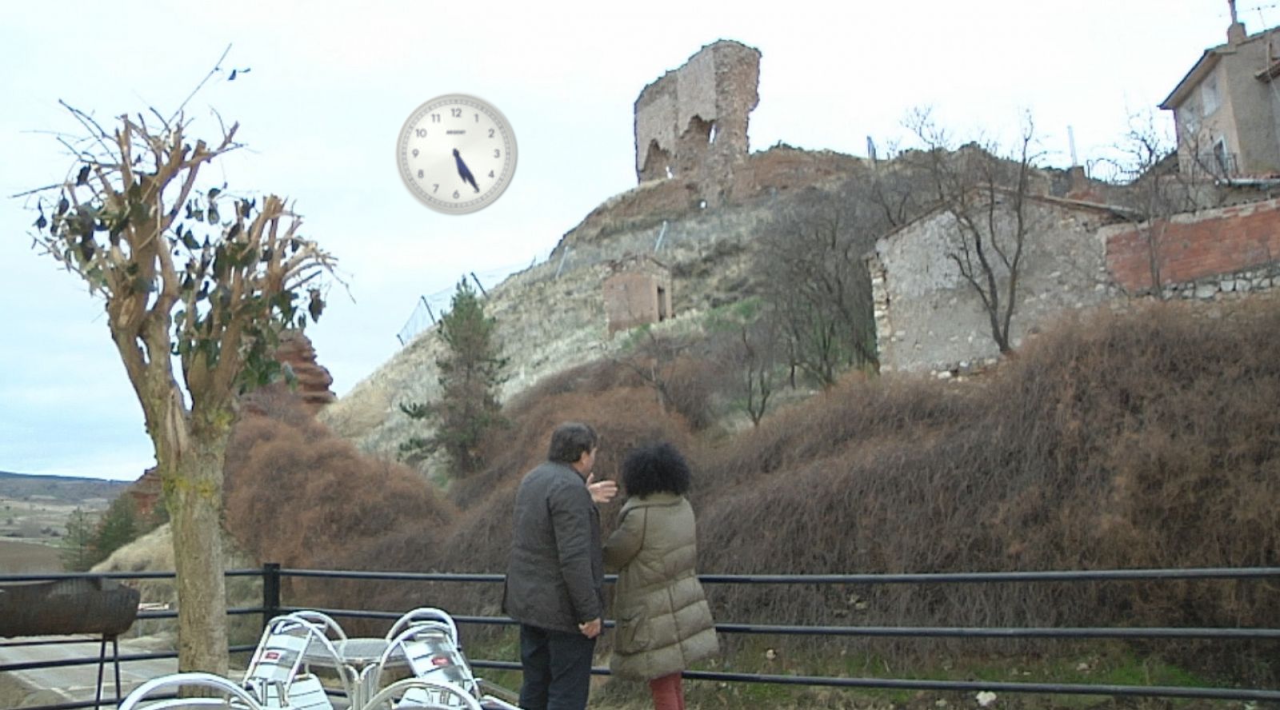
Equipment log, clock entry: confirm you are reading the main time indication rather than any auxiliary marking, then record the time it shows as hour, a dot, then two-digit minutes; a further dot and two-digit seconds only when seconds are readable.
5.25
